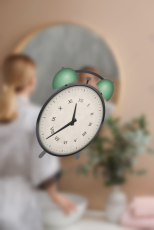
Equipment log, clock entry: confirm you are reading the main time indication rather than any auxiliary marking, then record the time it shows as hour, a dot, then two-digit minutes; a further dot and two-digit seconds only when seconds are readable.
11.38
